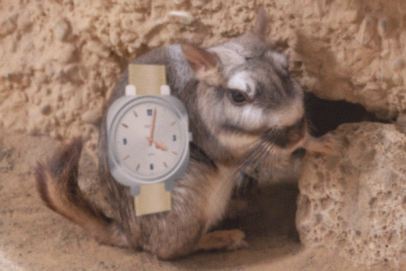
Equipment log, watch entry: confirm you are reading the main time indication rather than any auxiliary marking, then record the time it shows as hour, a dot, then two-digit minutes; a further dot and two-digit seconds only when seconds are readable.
4.02
